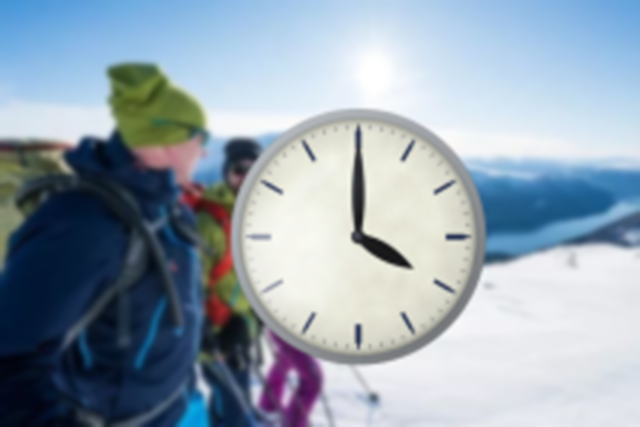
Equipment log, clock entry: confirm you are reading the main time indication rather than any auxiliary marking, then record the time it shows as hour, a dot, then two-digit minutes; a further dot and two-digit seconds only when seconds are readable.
4.00
